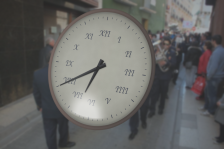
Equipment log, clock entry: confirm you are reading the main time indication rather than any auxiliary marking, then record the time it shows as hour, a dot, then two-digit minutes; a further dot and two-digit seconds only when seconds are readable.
6.40
